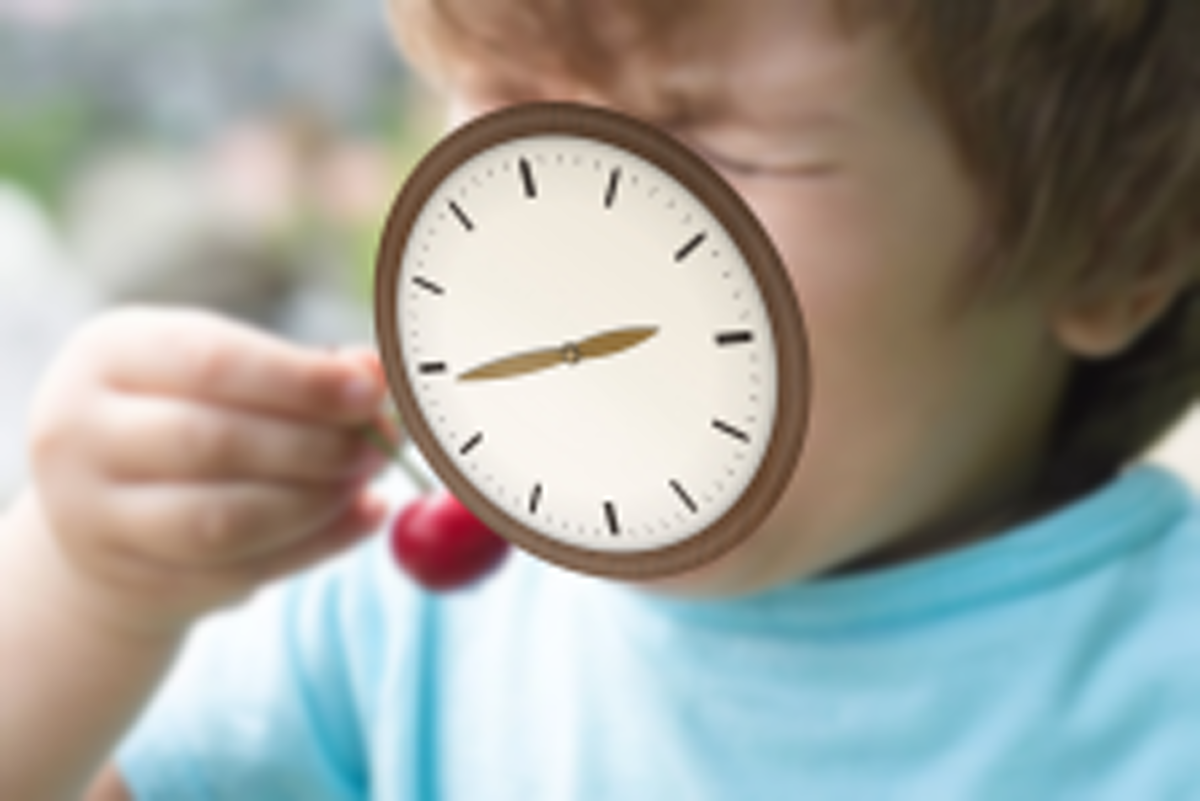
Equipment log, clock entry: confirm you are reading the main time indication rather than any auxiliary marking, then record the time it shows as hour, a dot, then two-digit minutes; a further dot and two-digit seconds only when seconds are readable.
2.44
